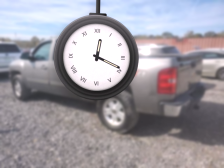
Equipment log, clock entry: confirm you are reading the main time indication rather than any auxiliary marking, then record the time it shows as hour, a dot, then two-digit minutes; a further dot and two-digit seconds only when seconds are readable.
12.19
